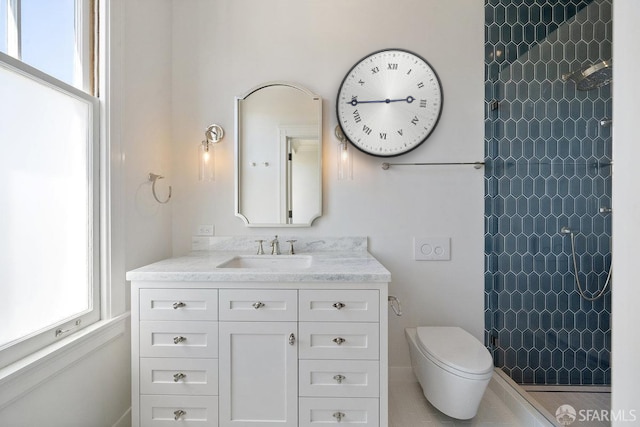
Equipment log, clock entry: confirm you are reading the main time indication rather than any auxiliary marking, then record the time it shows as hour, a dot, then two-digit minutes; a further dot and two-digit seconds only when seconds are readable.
2.44
